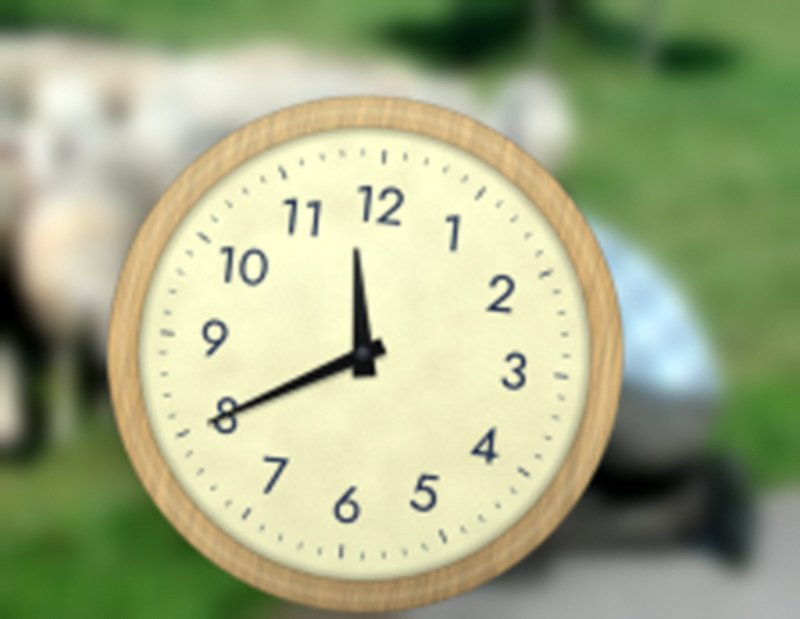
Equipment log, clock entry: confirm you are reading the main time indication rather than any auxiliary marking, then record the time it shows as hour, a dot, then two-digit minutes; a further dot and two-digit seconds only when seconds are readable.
11.40
